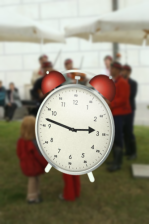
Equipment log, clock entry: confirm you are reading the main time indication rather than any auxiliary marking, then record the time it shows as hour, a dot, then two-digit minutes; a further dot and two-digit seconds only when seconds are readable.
2.47
